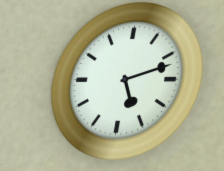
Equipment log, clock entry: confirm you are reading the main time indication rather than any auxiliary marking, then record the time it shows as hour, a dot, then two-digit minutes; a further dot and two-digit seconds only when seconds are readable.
5.12
